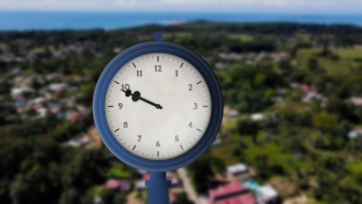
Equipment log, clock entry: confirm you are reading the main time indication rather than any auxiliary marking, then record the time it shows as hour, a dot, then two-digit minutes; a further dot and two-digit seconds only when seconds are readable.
9.49
